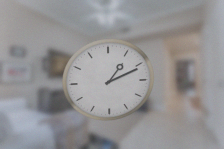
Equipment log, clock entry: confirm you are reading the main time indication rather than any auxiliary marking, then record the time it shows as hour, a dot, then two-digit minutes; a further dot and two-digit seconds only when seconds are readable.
1.11
